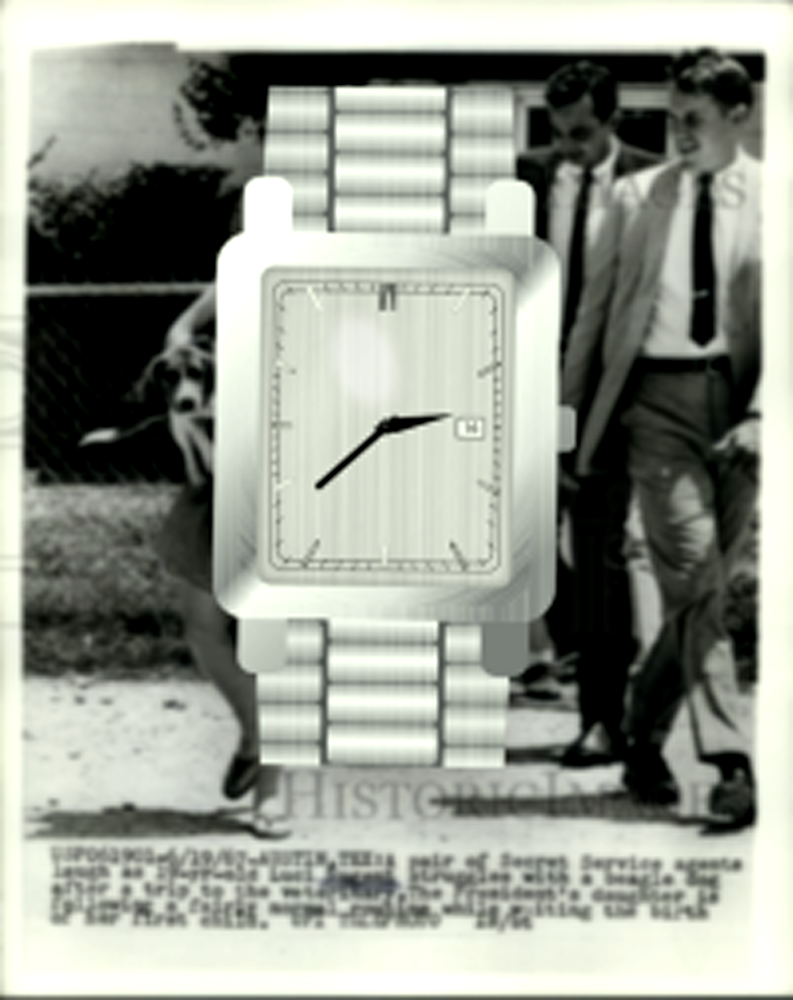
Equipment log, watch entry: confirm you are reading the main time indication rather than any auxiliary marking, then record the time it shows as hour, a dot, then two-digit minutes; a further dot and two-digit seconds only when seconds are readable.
2.38
